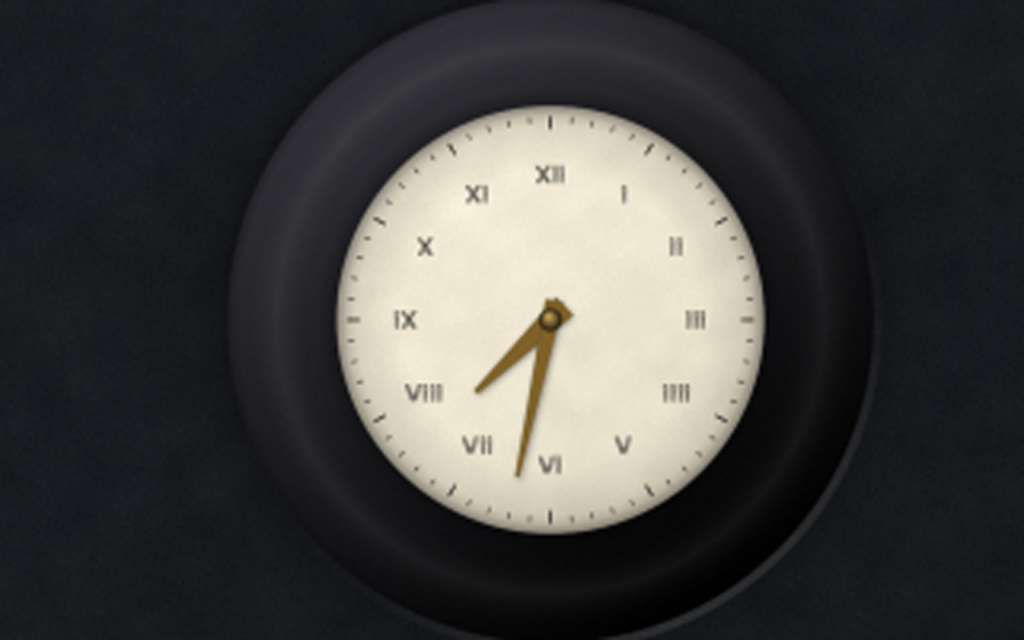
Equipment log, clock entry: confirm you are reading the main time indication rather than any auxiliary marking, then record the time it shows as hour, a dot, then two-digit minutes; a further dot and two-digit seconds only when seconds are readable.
7.32
